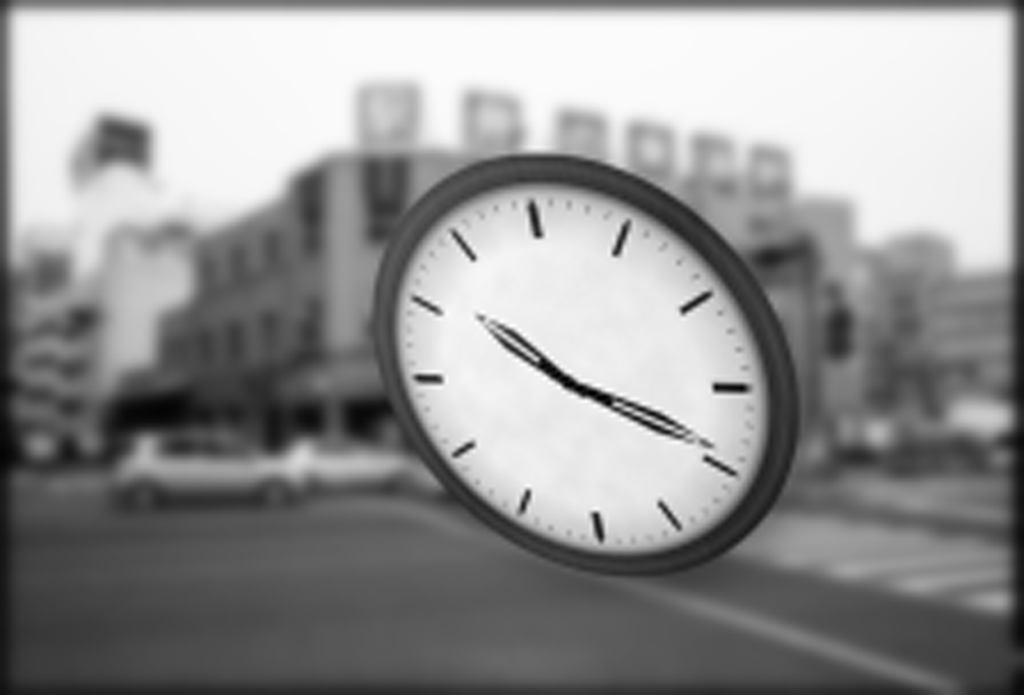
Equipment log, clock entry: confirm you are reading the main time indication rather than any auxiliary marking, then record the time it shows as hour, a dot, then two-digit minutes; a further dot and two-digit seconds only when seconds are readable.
10.19
